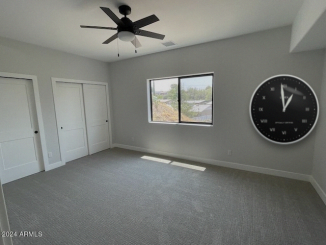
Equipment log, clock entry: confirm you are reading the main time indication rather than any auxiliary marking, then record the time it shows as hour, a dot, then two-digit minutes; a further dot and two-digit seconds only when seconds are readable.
12.59
